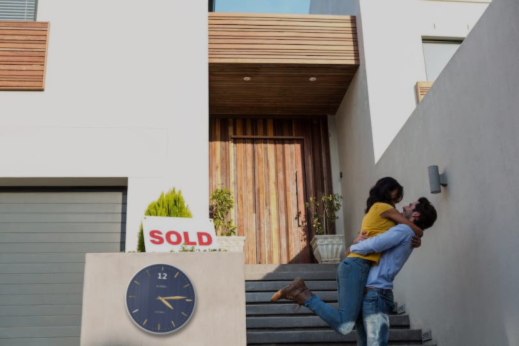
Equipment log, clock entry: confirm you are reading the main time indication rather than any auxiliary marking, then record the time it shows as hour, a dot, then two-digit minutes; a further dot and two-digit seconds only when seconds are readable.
4.14
